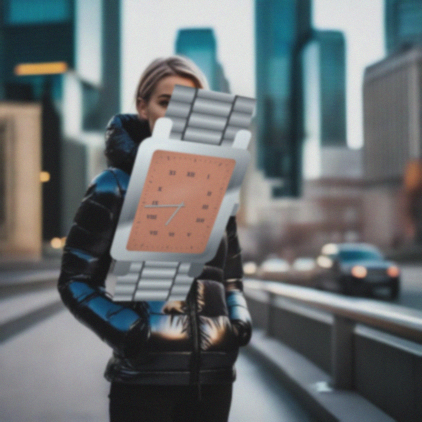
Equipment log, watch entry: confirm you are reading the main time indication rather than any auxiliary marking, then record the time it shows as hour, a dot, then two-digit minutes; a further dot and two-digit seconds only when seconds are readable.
6.44
